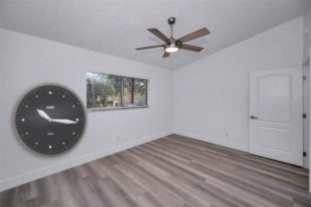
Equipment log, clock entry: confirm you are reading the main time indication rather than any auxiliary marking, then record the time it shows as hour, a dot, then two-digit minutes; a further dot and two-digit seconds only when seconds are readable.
10.16
